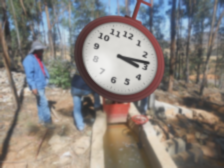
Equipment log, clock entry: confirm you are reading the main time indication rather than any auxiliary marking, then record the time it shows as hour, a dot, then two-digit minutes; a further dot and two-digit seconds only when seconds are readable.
3.13
